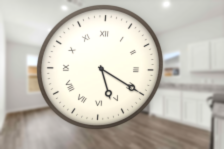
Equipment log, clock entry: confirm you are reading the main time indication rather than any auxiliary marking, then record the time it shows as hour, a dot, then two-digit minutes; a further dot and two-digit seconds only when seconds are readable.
5.20
